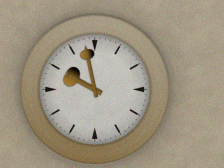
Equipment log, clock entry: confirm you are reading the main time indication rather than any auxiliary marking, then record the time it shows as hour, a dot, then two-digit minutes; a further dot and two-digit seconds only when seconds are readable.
9.58
